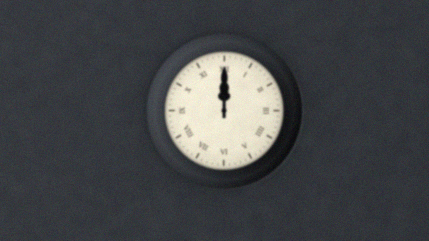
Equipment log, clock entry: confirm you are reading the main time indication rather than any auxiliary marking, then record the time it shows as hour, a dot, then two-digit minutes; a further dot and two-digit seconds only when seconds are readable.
12.00
